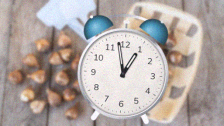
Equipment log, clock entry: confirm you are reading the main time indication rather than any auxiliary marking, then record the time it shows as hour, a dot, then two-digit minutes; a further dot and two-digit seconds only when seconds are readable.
12.58
